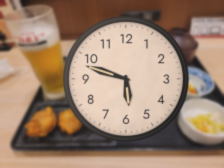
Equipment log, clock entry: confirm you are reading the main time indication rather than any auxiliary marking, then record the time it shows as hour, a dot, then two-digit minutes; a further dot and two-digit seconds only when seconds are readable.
5.48
